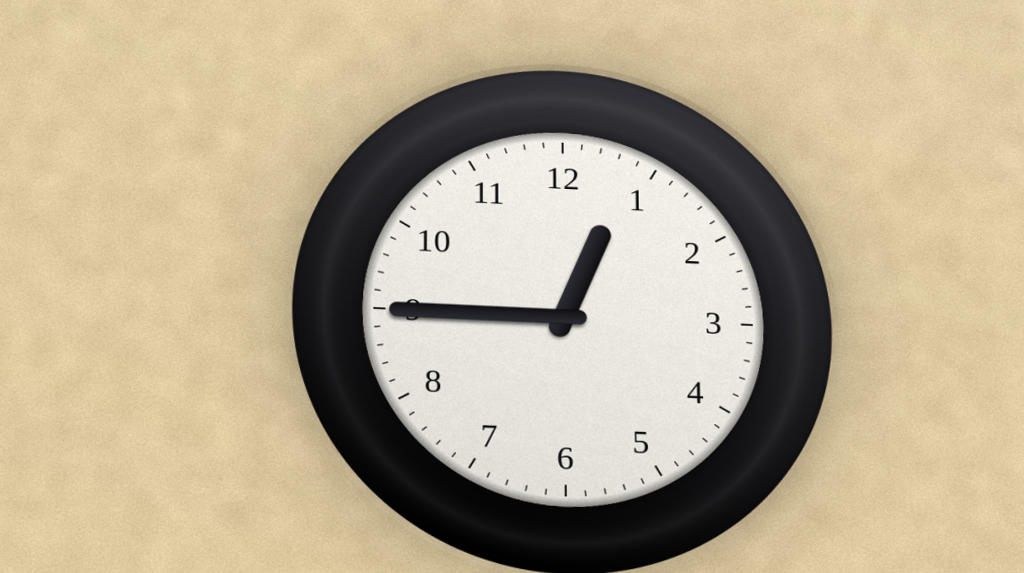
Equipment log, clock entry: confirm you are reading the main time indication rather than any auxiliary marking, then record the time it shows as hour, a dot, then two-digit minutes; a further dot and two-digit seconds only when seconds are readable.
12.45
